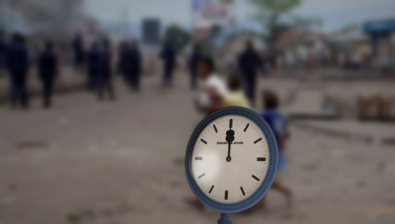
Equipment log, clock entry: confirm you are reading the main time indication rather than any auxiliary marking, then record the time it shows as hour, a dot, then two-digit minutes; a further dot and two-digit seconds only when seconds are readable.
12.00
